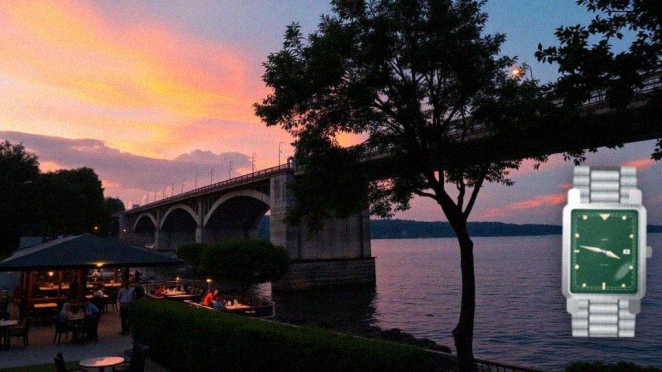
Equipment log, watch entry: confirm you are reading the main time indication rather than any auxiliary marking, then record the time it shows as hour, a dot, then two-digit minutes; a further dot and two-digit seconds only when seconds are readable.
3.47
